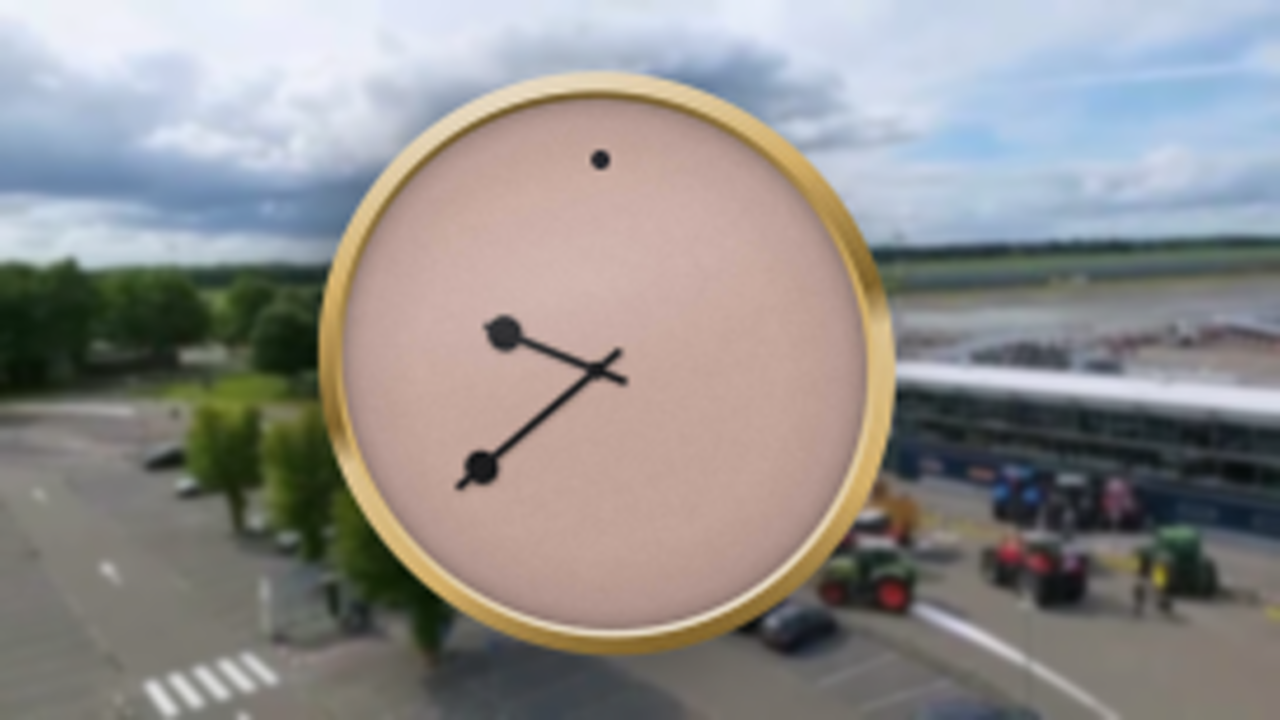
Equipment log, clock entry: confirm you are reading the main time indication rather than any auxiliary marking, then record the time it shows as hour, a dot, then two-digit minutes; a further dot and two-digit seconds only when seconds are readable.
9.38
